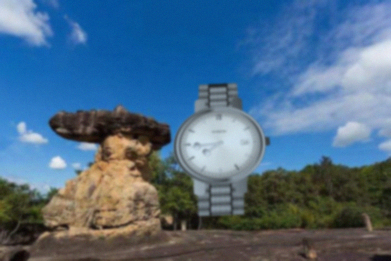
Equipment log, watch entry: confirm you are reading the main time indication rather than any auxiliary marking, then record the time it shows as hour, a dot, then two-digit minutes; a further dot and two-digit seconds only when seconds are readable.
7.44
